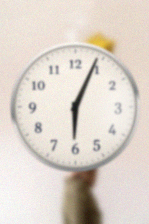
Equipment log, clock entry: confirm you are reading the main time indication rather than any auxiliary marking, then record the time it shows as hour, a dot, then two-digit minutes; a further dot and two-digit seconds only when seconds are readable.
6.04
